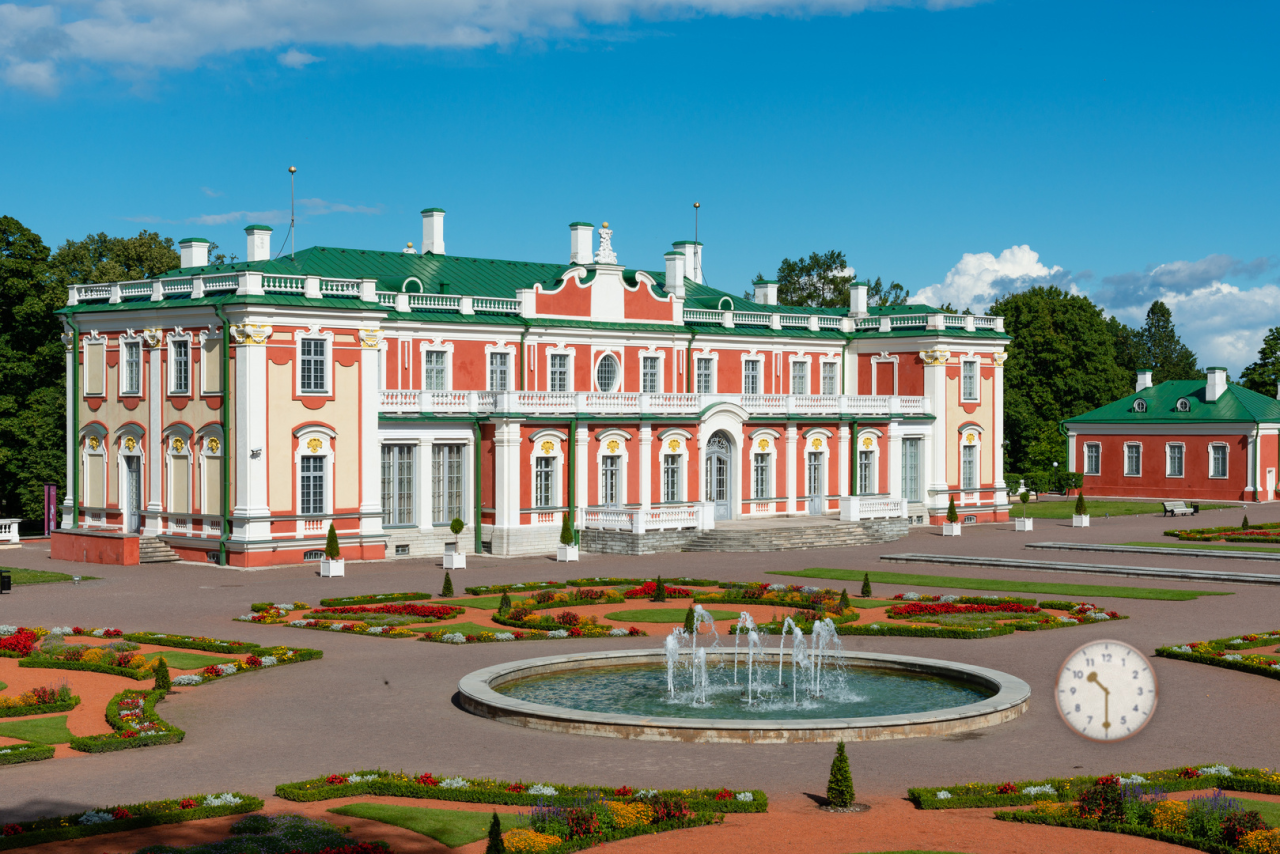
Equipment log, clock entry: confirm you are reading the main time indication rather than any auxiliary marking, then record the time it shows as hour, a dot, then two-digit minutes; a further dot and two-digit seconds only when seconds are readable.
10.30
